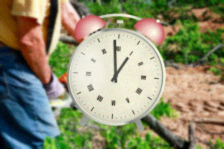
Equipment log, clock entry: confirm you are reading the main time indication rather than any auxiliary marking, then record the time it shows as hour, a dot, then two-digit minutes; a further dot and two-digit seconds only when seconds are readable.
12.59
